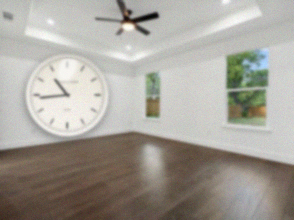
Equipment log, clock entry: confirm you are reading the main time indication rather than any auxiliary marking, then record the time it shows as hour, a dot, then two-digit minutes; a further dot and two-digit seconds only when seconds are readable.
10.44
